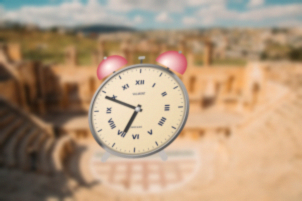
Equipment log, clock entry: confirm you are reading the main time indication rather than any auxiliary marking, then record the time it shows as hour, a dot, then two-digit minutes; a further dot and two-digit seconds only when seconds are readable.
6.49
